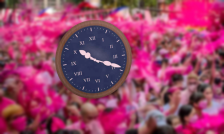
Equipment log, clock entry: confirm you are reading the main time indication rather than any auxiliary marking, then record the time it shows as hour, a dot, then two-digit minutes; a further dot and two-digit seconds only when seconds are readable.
10.19
